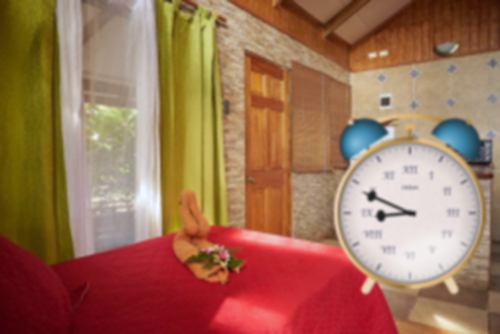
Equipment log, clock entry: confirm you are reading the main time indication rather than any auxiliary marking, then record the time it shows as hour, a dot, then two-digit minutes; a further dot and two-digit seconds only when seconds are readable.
8.49
